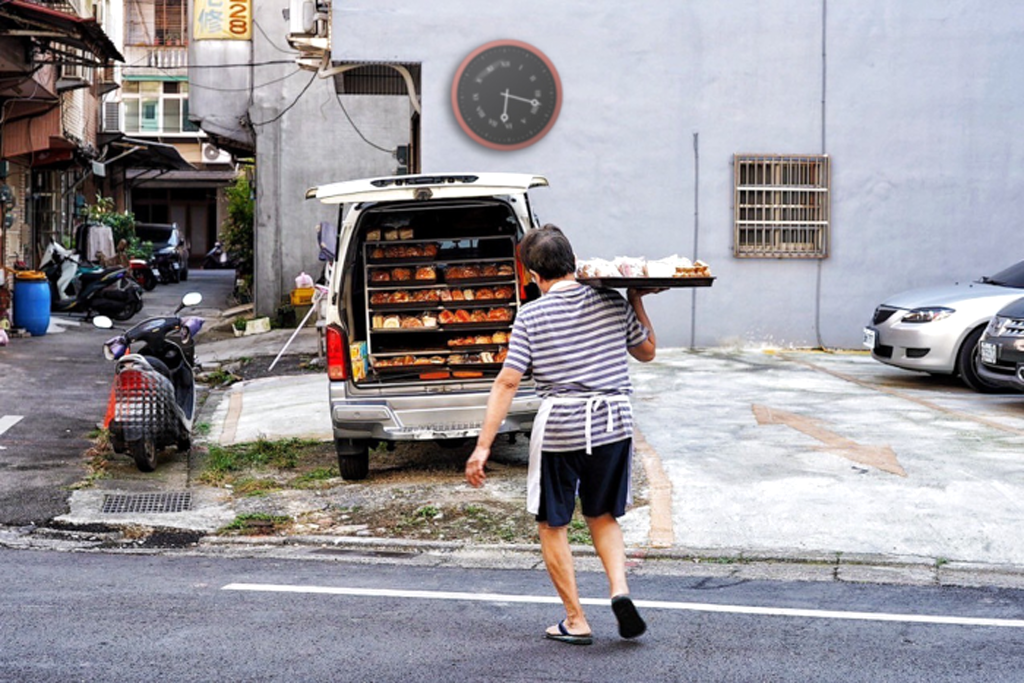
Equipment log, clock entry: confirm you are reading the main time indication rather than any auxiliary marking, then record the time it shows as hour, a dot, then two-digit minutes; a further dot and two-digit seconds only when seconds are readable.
6.18
